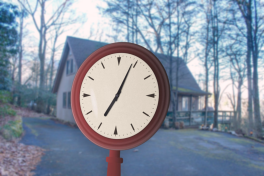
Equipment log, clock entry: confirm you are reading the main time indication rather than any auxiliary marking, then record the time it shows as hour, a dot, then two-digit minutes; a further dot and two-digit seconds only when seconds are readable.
7.04
